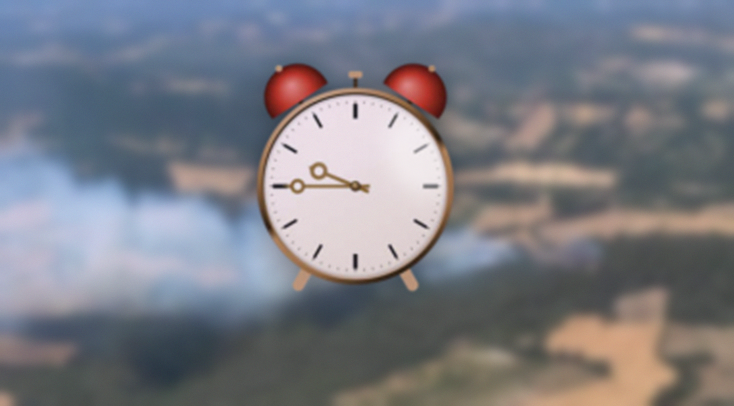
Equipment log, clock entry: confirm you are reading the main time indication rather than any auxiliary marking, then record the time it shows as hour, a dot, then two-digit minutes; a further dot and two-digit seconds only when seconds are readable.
9.45
